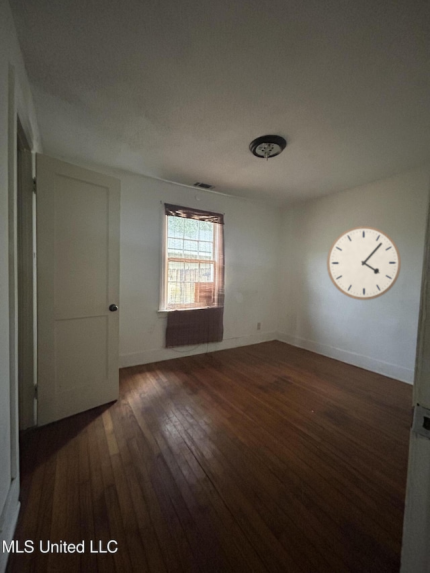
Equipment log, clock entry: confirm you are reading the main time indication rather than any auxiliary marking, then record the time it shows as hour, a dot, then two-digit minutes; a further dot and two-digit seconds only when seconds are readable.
4.07
